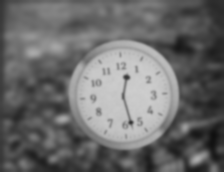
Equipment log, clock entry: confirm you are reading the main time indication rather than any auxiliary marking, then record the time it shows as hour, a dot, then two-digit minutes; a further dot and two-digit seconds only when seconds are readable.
12.28
